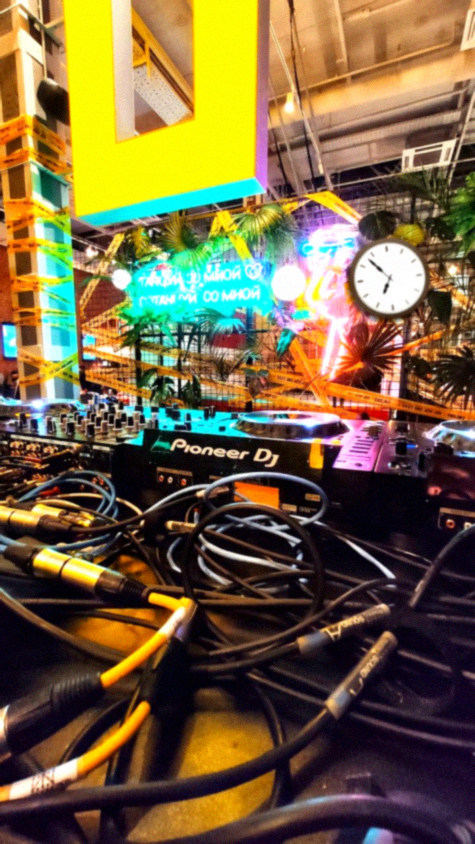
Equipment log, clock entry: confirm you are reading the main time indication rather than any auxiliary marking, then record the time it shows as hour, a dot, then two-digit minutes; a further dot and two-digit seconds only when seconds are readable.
6.53
